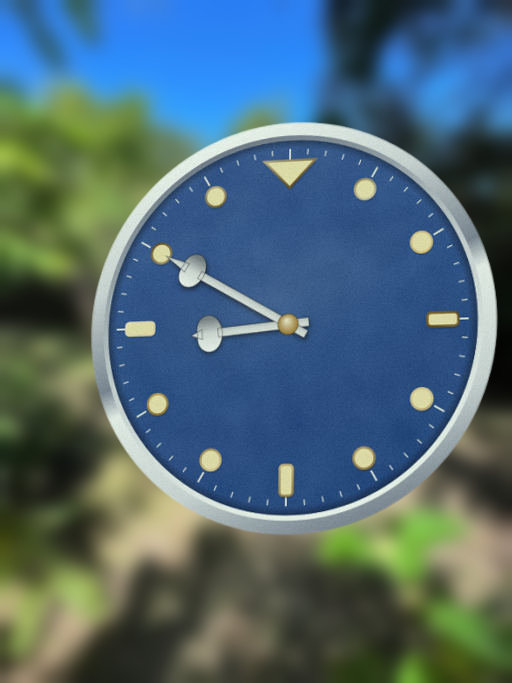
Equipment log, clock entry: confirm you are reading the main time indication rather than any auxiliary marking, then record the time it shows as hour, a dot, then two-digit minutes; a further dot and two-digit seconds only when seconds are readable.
8.50
